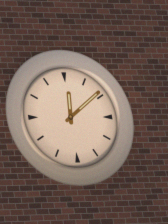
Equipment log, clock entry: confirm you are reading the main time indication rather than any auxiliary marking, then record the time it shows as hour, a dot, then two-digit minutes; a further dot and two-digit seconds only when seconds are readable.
12.09
